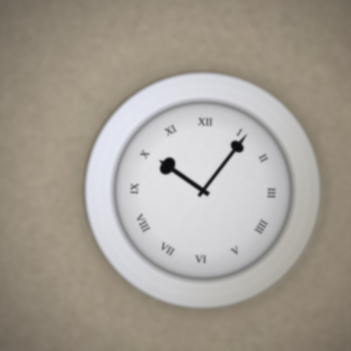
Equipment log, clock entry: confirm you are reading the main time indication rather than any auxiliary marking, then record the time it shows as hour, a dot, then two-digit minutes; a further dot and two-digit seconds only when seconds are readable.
10.06
